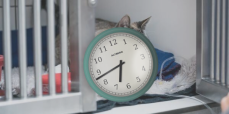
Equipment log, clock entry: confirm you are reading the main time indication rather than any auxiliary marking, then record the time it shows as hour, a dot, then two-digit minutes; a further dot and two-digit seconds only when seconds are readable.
6.43
